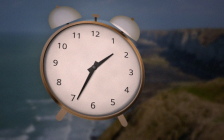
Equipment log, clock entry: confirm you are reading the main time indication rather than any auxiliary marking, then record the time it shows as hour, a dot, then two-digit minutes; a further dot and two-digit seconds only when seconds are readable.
1.34
